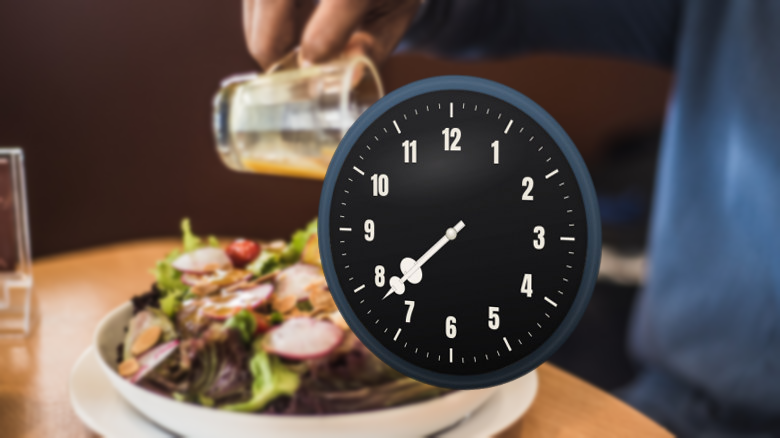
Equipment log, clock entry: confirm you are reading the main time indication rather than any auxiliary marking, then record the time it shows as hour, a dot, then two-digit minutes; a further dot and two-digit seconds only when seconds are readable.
7.38
